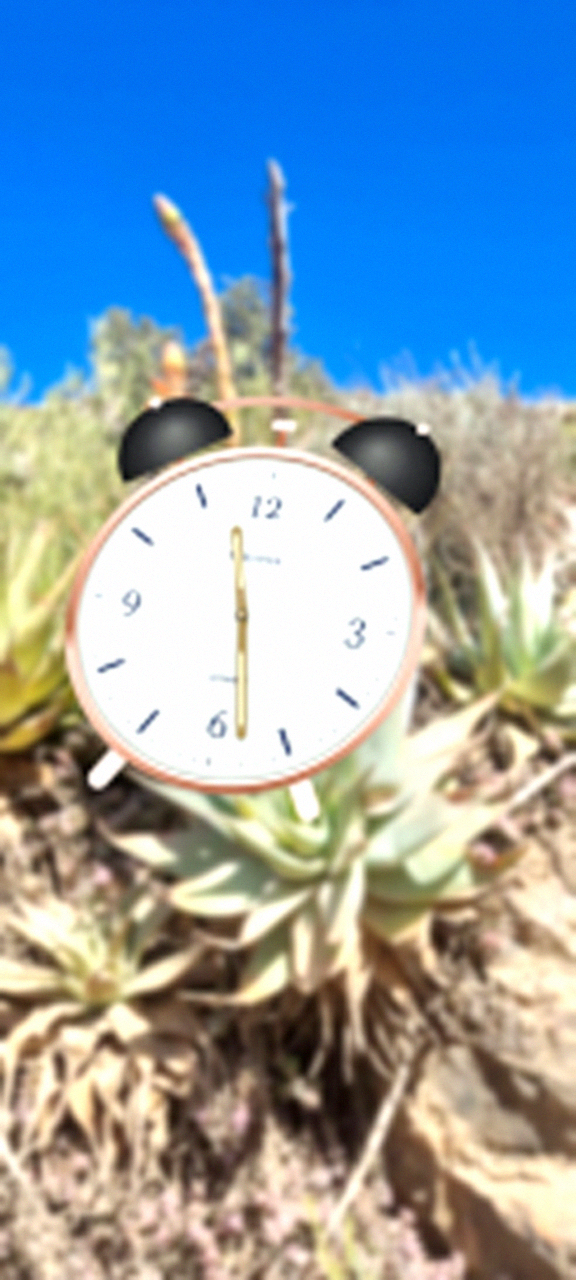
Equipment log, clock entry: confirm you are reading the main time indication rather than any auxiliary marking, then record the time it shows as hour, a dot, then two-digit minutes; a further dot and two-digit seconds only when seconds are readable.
11.28
